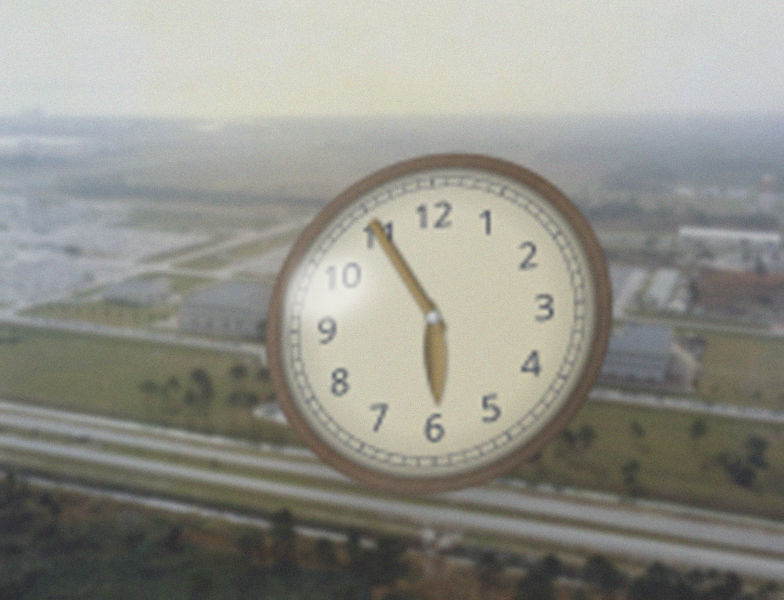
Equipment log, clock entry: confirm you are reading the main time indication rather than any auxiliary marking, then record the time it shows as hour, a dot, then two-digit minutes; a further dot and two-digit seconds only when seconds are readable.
5.55
